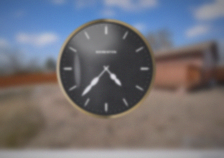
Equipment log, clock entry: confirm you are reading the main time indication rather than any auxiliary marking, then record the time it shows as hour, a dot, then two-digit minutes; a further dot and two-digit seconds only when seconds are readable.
4.37
